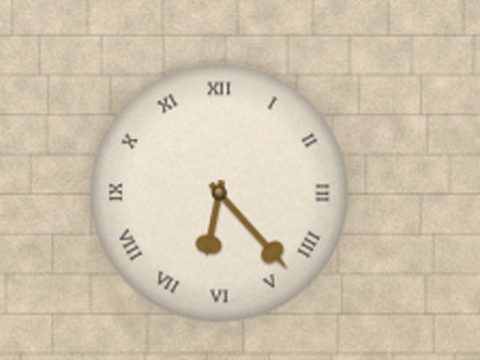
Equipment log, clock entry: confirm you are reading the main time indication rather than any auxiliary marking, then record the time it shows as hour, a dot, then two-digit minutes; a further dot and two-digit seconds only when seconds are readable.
6.23
